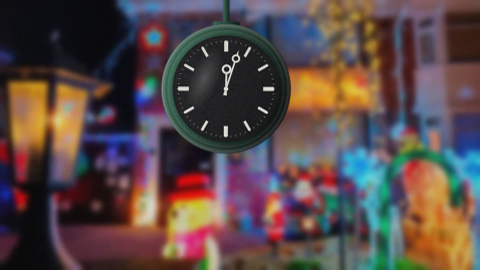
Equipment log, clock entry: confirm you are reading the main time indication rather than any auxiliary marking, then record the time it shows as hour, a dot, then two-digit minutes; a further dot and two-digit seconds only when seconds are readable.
12.03
